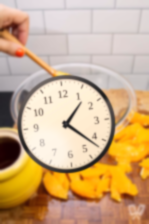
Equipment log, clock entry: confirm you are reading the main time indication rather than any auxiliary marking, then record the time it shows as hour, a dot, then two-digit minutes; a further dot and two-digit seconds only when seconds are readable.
1.22
